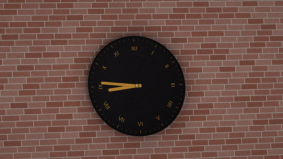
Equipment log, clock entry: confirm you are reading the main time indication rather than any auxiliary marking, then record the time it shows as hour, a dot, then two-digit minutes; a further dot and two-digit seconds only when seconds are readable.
8.46
